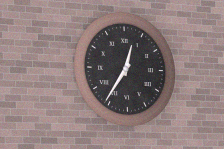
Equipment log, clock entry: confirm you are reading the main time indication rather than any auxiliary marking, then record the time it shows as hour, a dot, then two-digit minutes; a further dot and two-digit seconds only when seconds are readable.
12.36
